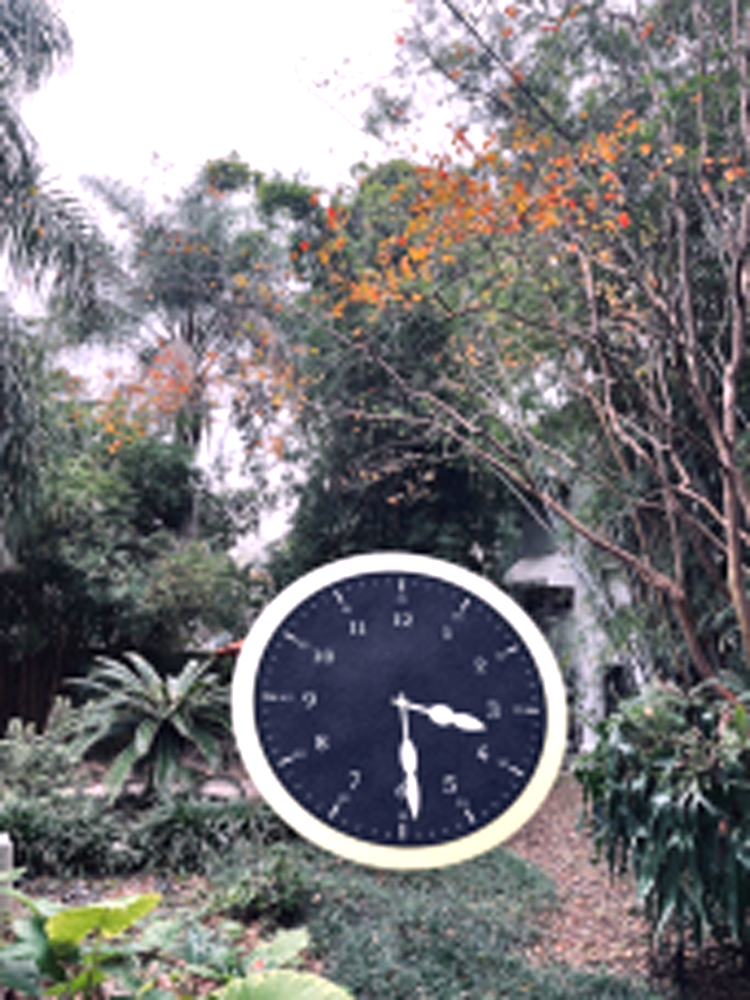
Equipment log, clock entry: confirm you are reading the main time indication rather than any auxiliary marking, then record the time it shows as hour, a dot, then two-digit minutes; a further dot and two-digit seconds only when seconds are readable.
3.29
